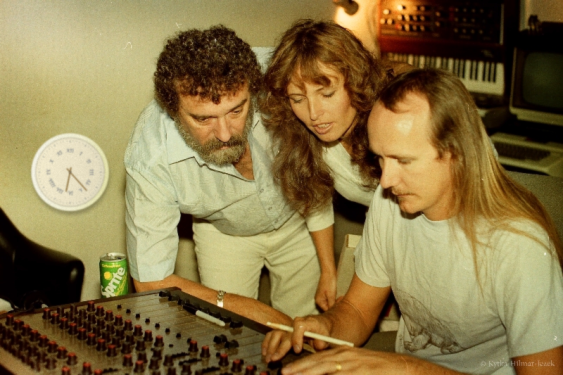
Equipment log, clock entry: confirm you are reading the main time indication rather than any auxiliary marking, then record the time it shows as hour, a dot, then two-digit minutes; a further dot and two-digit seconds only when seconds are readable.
6.23
